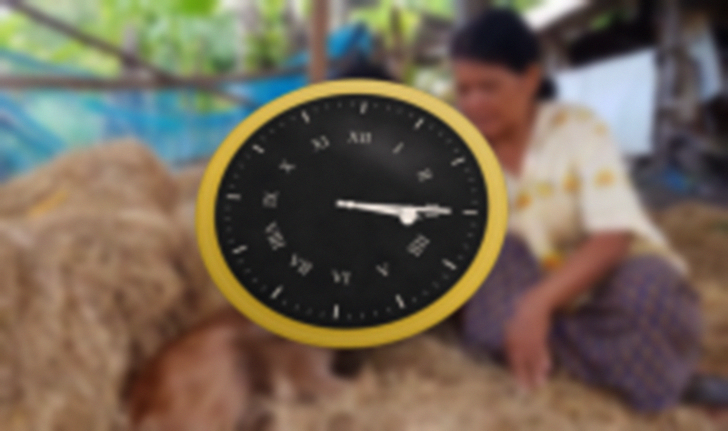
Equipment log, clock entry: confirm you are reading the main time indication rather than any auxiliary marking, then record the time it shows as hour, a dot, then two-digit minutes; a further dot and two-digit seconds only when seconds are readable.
3.15
